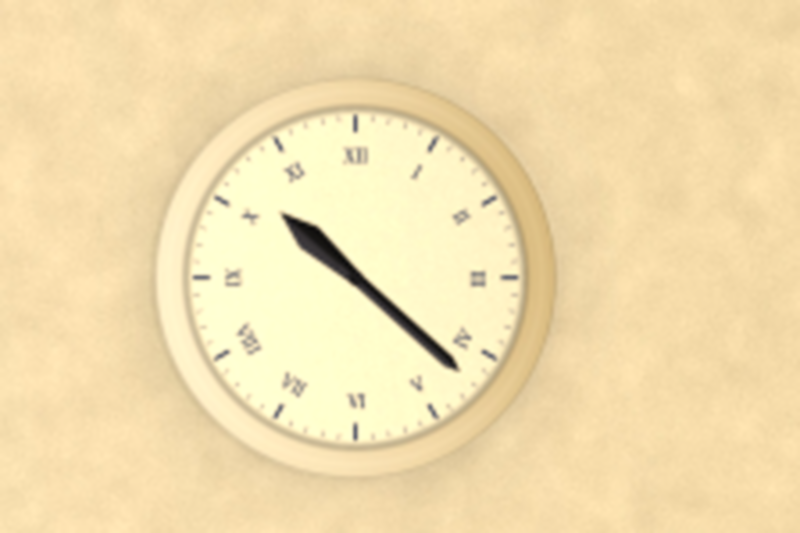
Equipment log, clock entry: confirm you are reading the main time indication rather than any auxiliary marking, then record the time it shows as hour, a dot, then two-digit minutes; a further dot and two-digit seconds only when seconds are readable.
10.22
